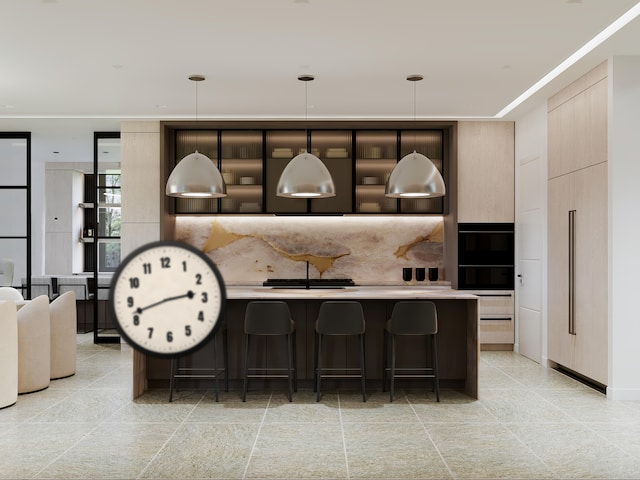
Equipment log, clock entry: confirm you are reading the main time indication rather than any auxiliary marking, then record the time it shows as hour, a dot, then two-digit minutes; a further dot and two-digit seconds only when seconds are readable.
2.42
